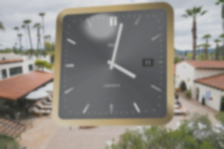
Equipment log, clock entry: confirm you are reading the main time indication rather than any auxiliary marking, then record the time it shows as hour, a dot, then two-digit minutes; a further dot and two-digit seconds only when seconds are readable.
4.02
